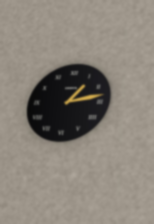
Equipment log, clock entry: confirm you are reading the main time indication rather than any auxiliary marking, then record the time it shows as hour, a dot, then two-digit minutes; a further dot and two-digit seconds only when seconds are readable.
1.13
